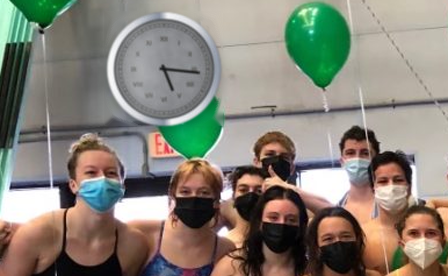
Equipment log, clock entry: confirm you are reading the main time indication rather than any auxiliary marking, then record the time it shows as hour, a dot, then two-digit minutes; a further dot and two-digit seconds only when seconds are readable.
5.16
